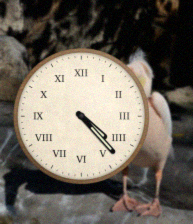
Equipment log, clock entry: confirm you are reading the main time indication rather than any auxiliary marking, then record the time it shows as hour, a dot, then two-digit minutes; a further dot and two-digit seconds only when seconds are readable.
4.23
